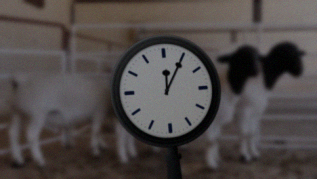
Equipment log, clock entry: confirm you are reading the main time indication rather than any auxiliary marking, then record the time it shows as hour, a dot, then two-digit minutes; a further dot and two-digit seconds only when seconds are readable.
12.05
